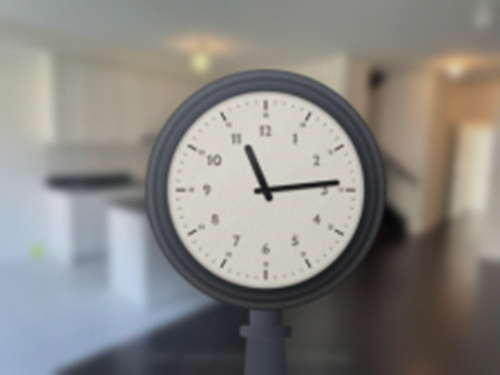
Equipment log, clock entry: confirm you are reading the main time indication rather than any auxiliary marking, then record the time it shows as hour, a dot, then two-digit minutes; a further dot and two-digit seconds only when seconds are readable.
11.14
